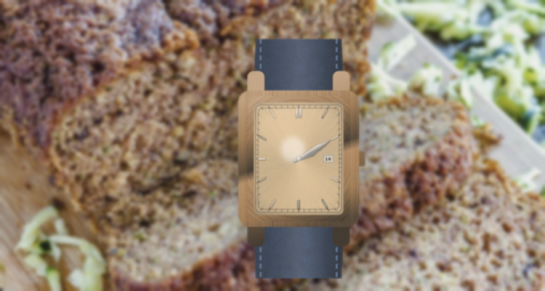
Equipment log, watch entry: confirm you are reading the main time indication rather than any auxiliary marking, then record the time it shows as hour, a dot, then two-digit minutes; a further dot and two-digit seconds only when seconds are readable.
2.10
